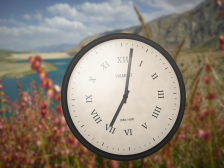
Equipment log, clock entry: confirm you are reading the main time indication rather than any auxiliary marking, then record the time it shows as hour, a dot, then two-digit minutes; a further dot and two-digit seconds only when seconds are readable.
7.02
